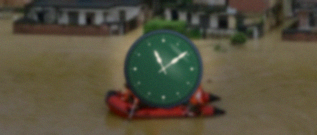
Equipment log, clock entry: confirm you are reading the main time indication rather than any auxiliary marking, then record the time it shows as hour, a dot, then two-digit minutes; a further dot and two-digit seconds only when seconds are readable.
11.09
